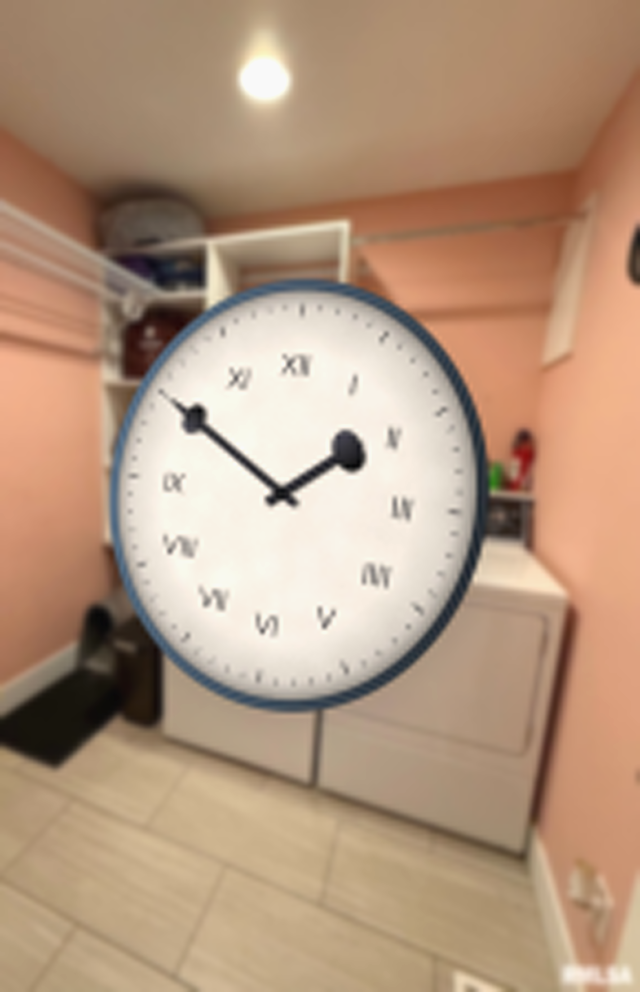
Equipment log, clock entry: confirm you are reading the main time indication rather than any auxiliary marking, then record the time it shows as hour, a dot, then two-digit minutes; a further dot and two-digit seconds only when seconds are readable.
1.50
